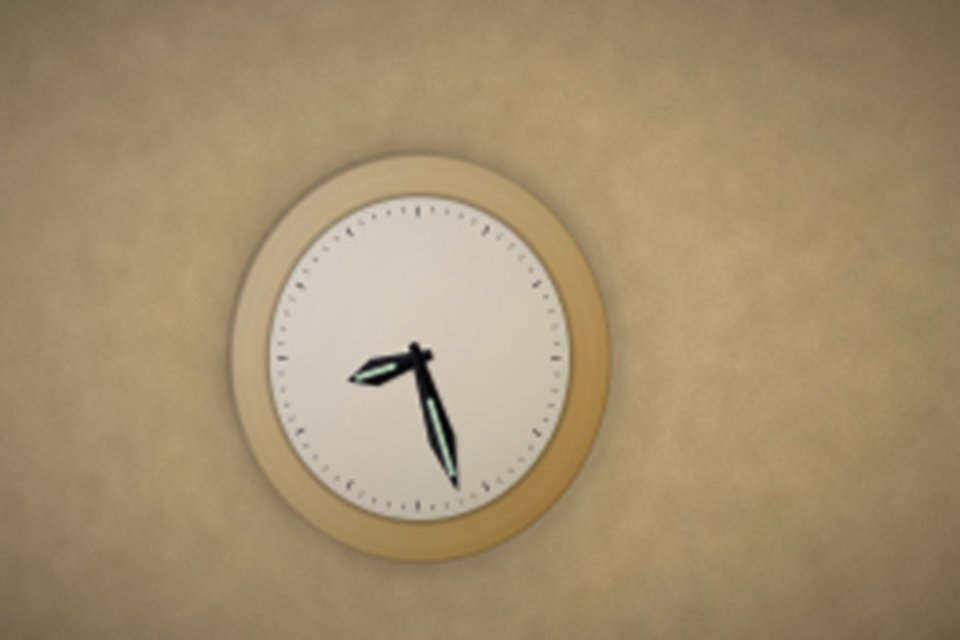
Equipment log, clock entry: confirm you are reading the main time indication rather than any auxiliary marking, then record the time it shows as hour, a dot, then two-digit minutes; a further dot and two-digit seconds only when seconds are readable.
8.27
